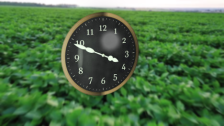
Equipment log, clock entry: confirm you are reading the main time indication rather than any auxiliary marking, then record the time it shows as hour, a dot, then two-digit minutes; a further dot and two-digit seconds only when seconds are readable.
3.49
